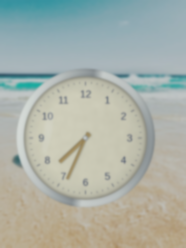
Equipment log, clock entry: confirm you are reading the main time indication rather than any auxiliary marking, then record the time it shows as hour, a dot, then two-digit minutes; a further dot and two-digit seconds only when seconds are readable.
7.34
